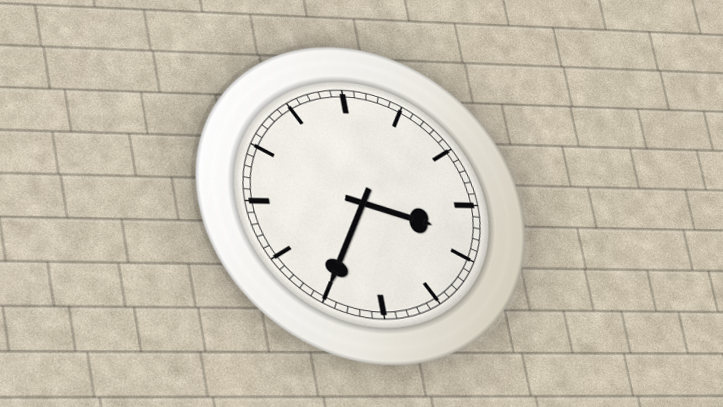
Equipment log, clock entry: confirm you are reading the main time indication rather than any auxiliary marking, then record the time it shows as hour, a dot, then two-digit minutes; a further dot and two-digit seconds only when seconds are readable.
3.35
